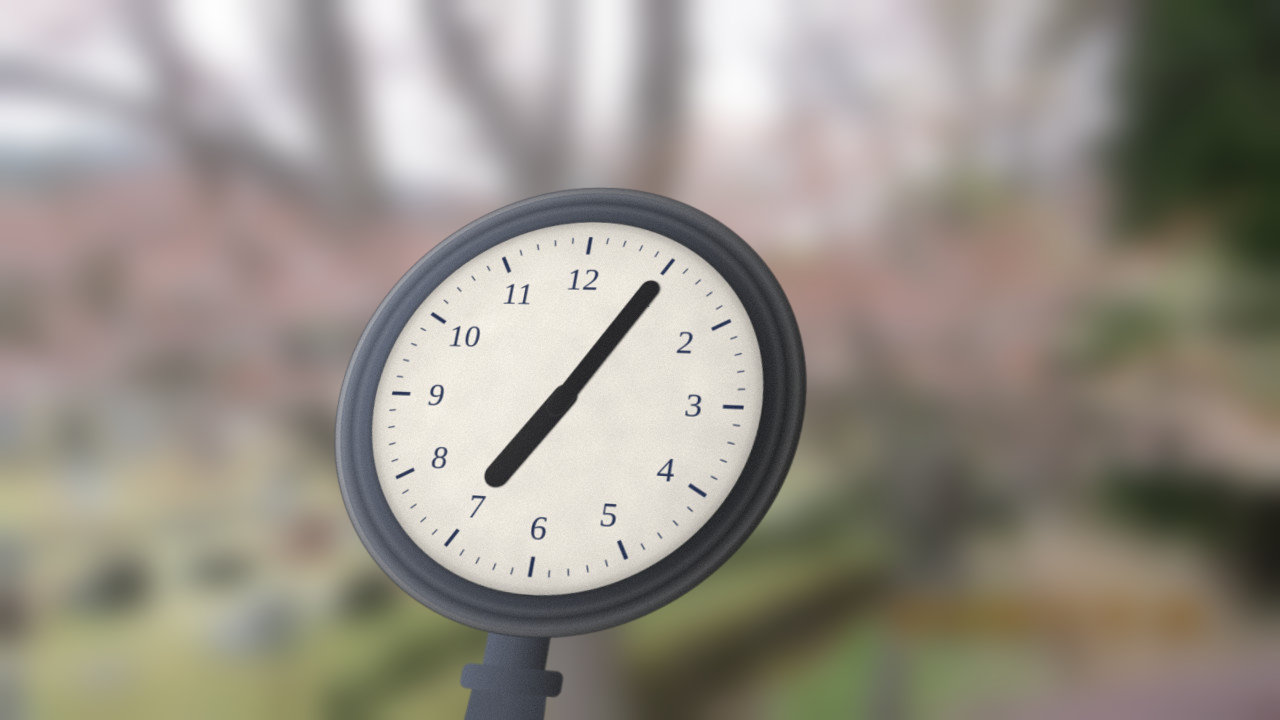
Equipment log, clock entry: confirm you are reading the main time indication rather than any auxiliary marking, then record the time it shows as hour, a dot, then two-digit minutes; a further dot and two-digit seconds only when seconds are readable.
7.05
